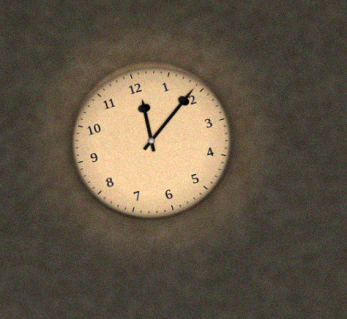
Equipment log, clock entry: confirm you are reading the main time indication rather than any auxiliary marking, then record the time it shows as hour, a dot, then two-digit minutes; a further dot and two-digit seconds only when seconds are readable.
12.09
